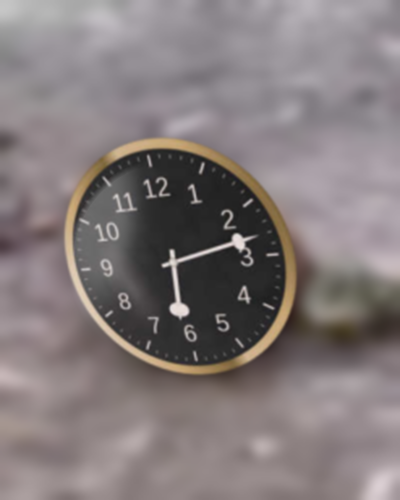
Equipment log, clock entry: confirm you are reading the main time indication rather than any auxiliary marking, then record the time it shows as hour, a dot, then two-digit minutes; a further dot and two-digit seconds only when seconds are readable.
6.13
